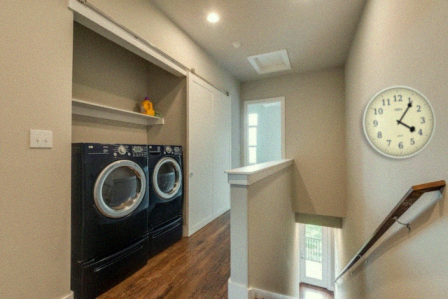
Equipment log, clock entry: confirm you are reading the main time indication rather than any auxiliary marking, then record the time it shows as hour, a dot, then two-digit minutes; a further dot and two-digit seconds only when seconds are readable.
4.06
